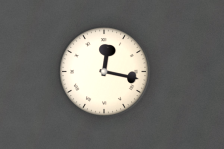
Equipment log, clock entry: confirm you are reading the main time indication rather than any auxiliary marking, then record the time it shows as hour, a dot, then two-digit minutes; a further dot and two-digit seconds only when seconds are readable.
12.17
